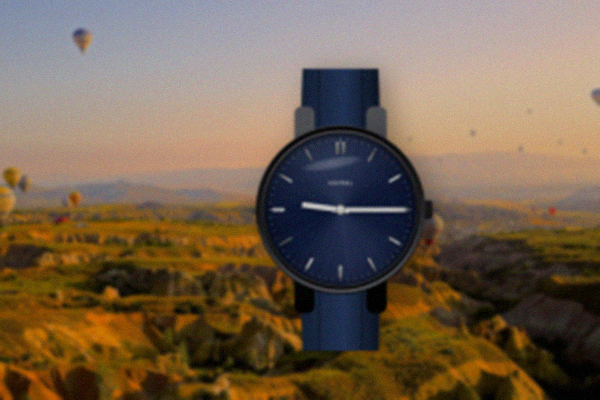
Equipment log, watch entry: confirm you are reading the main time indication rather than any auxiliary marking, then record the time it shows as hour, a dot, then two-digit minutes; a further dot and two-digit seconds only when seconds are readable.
9.15
